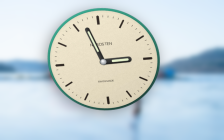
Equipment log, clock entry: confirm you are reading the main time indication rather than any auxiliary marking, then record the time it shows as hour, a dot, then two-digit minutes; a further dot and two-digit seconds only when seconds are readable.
2.57
